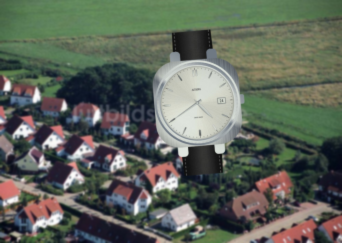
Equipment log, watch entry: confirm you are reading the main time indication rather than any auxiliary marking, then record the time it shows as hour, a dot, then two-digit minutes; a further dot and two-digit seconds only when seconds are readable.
4.40
